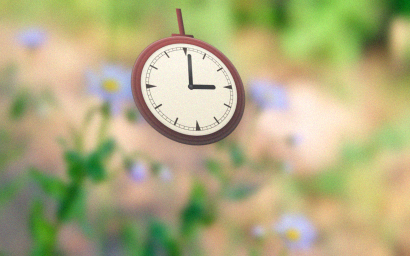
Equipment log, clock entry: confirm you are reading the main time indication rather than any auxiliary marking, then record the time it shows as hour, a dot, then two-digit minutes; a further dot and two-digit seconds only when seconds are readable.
3.01
